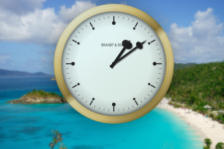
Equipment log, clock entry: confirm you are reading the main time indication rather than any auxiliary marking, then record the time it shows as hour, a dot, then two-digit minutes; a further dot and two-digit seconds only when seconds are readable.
1.09
